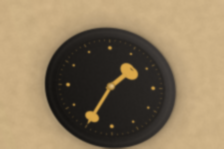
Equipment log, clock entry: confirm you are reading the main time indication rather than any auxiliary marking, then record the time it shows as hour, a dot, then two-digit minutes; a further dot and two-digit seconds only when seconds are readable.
1.35
